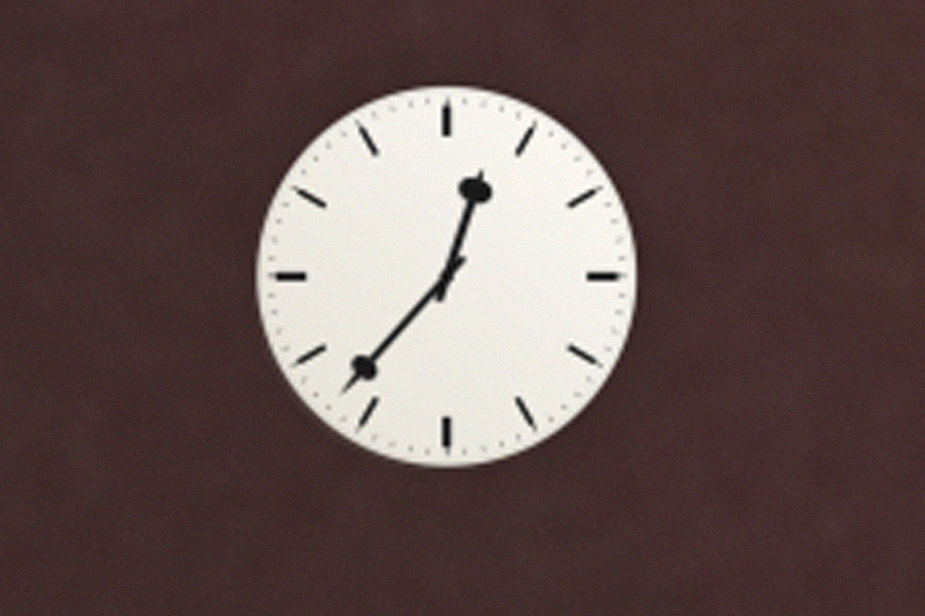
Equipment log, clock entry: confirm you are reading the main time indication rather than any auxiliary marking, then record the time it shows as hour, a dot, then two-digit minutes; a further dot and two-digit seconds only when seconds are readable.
12.37
